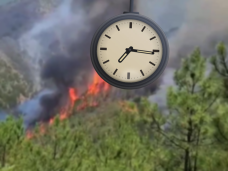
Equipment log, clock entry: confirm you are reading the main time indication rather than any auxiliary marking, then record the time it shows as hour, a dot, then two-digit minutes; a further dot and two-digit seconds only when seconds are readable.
7.16
